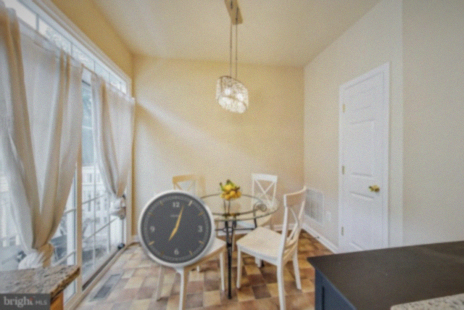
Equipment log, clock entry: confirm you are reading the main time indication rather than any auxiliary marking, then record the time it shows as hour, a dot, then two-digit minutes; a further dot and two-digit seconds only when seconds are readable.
7.03
